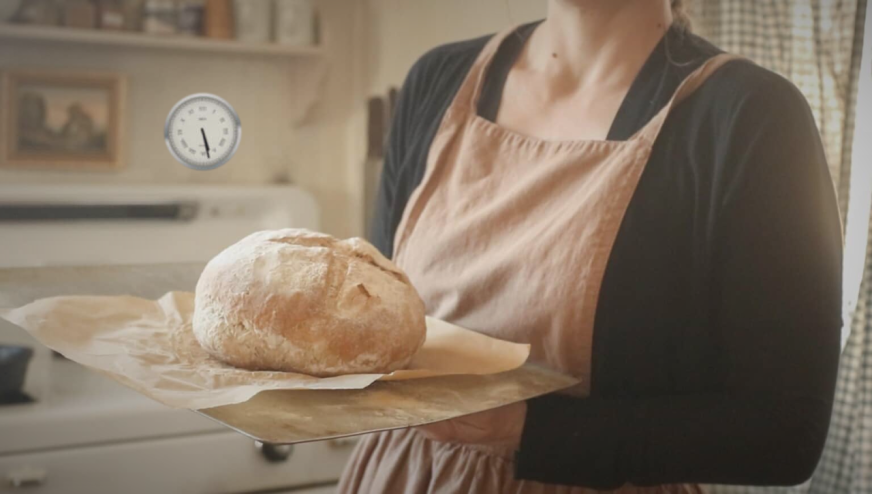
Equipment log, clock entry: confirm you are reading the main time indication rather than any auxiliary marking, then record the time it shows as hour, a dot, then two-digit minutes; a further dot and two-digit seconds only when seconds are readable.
5.28
